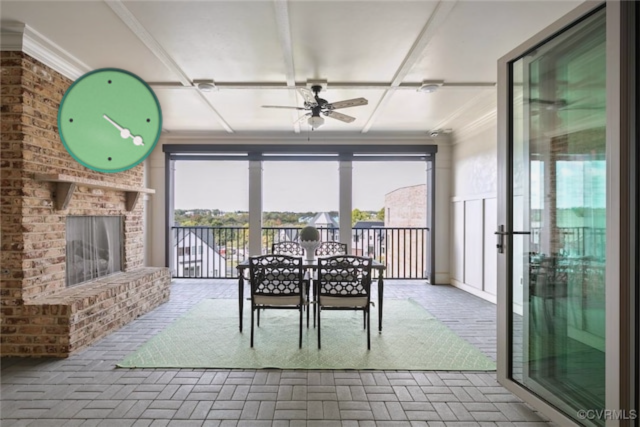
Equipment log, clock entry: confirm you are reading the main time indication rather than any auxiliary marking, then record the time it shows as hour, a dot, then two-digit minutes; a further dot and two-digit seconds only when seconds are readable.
4.21
